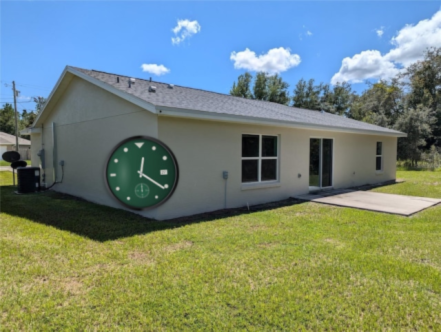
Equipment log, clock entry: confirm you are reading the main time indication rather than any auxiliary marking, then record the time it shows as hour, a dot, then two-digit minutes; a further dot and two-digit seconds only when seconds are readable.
12.21
